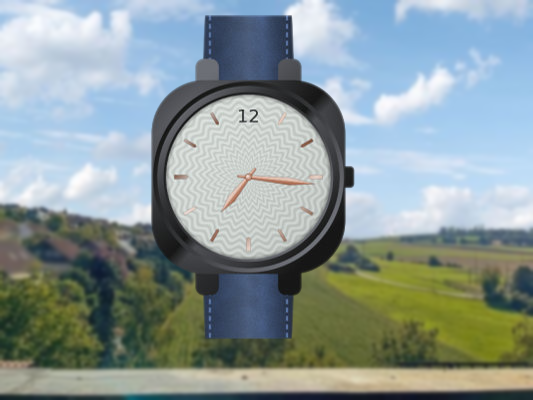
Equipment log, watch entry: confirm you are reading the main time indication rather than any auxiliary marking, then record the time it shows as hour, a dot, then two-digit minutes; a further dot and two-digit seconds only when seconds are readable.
7.16
